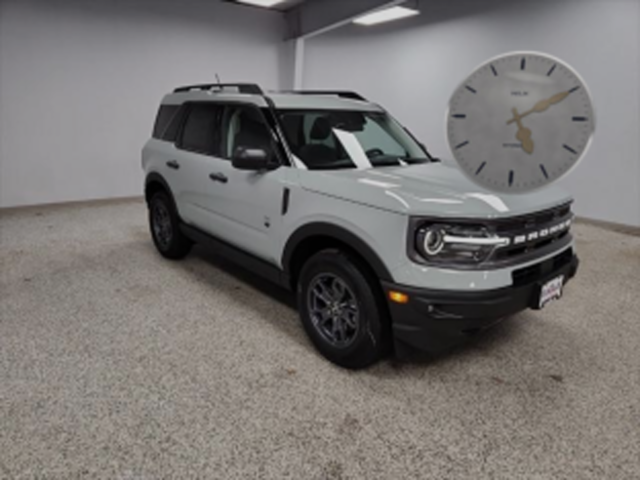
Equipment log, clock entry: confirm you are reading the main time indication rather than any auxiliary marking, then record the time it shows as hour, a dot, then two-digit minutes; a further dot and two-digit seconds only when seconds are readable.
5.10
